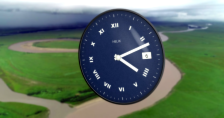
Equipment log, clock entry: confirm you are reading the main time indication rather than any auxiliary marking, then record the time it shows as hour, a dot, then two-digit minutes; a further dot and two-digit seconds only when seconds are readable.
4.12
